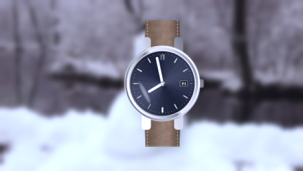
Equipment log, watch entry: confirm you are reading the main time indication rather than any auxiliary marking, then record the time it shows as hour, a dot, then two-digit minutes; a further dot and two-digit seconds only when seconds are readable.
7.58
